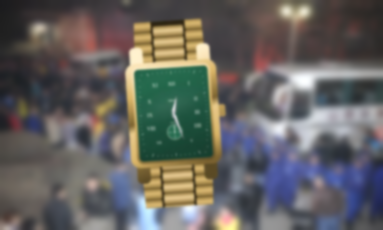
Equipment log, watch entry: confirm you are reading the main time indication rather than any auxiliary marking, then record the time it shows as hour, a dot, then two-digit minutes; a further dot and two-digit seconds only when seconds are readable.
12.27
